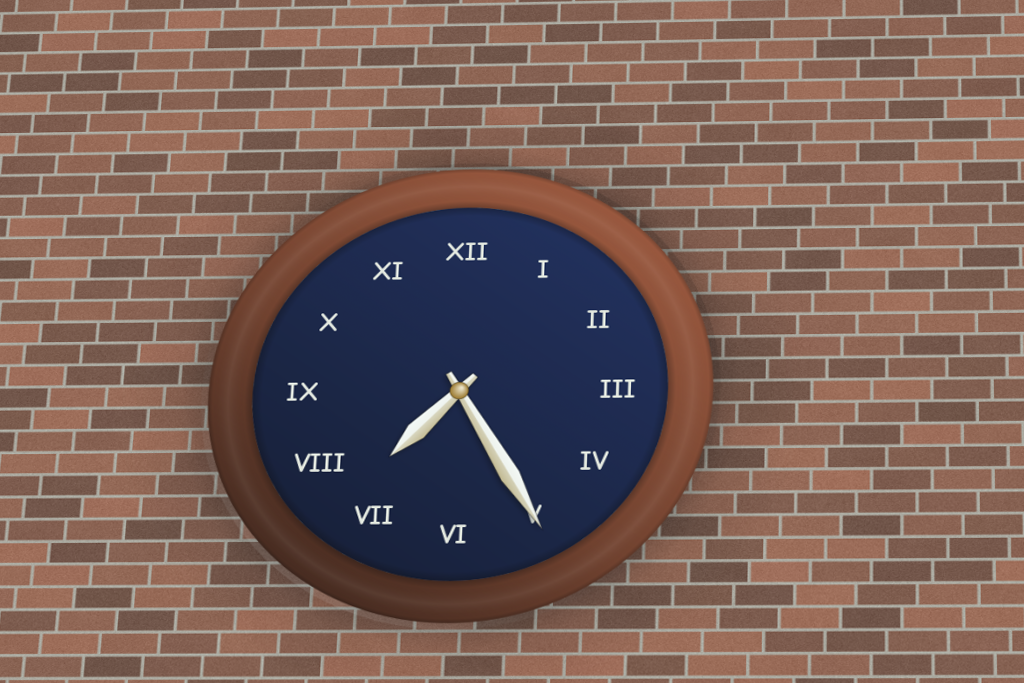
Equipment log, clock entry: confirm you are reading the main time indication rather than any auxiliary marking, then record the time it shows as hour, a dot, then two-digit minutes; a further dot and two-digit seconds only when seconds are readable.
7.25
